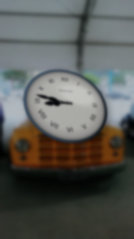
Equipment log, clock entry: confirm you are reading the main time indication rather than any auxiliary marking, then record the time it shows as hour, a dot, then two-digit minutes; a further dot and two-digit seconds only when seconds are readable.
8.47
